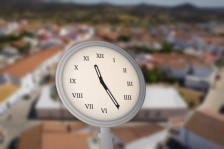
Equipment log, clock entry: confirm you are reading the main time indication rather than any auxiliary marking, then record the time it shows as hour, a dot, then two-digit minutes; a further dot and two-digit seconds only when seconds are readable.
11.25
